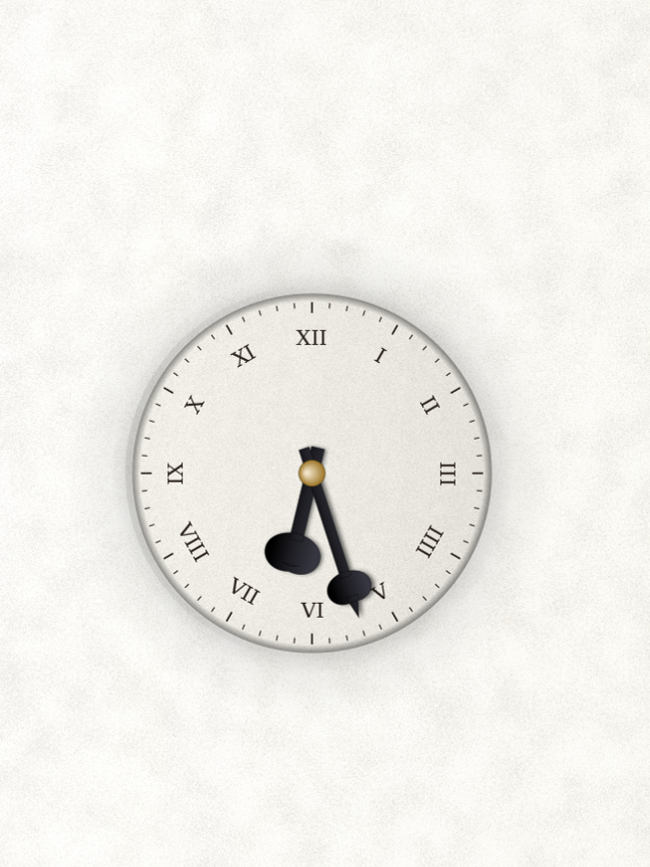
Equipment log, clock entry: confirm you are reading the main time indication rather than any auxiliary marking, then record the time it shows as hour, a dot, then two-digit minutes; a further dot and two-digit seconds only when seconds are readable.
6.27
